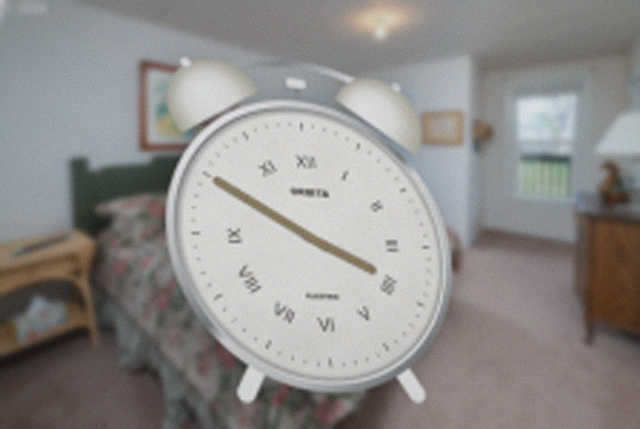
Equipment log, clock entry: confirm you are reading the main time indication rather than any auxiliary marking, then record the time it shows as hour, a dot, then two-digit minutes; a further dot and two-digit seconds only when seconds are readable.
3.50
